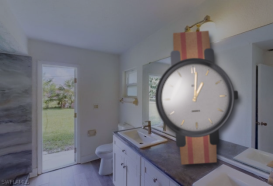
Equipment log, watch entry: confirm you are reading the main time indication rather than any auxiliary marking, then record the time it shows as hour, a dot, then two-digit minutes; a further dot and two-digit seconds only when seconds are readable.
1.01
